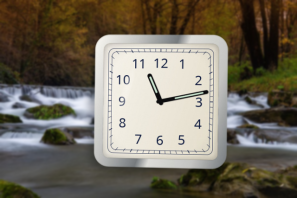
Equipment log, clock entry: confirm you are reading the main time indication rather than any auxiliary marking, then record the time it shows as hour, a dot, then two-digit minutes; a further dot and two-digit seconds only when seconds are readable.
11.13
